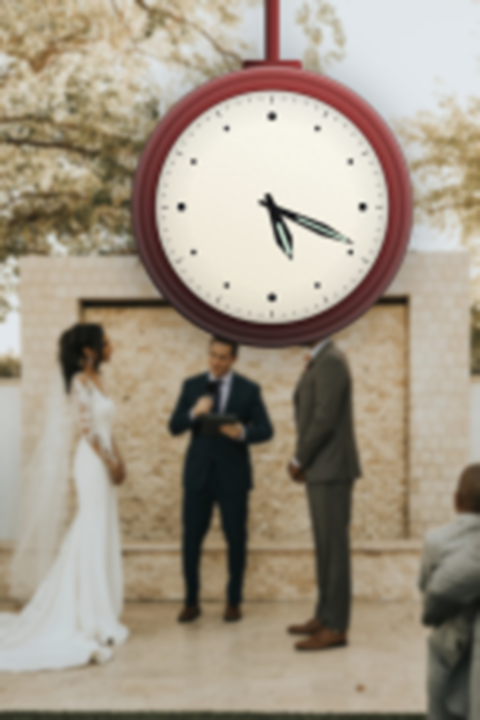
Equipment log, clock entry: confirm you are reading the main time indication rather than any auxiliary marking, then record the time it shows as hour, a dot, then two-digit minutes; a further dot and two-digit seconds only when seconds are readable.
5.19
